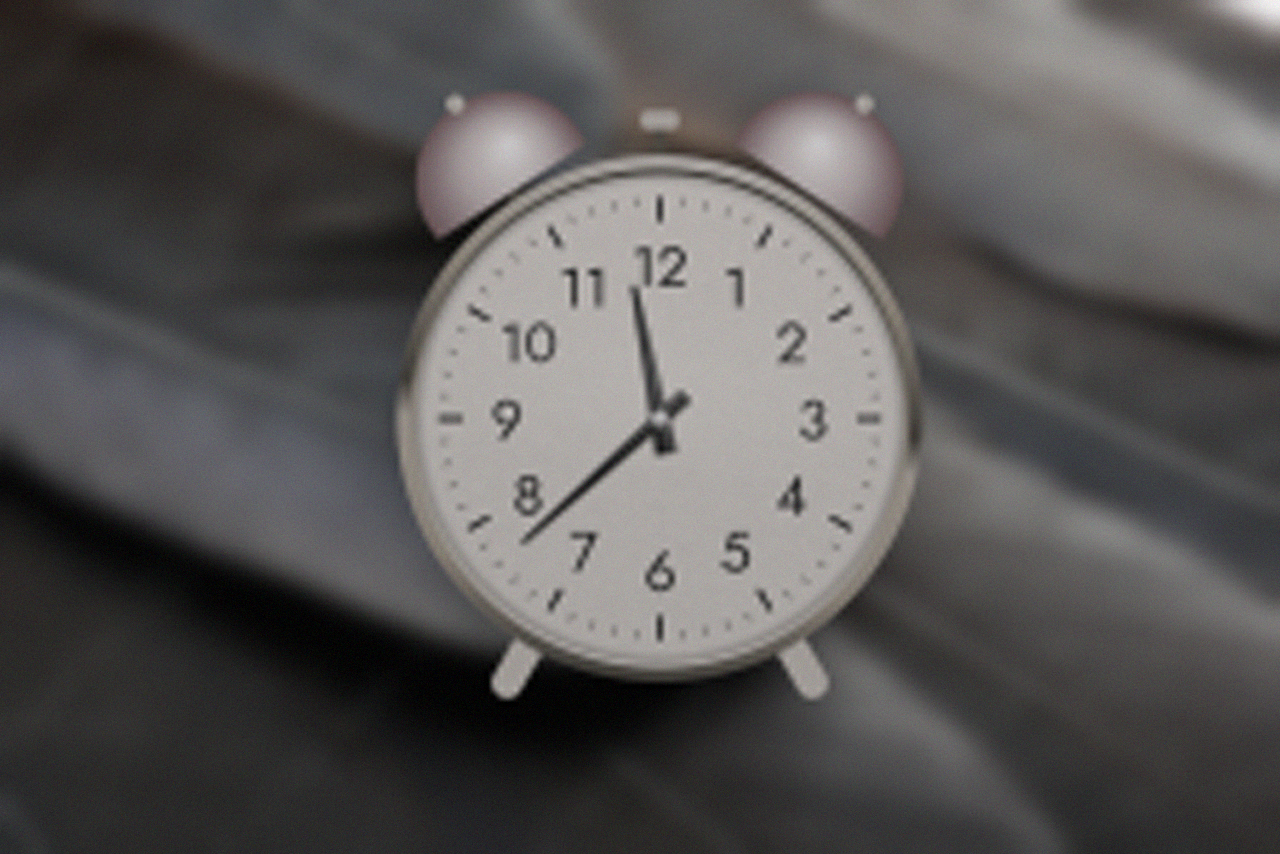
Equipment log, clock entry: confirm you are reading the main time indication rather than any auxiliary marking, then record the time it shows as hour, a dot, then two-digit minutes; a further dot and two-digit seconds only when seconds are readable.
11.38
